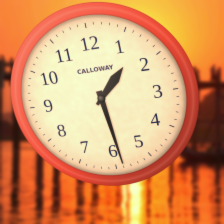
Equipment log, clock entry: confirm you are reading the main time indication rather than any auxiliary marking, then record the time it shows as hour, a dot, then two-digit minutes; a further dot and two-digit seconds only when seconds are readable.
1.29
